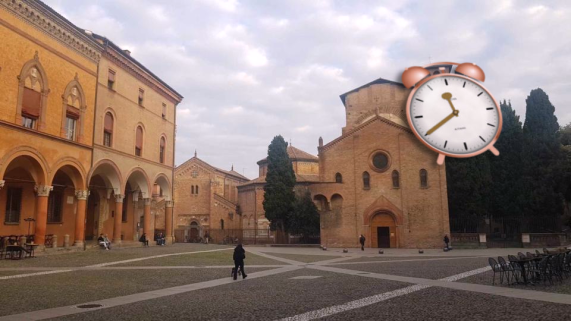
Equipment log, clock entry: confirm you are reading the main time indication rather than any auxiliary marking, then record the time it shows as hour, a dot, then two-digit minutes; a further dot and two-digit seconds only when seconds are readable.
11.40
